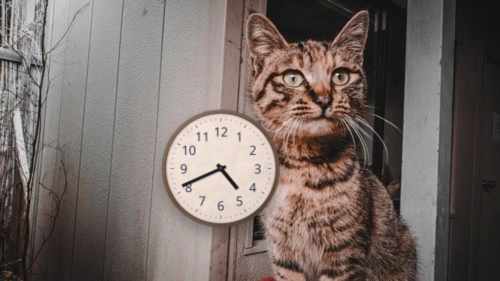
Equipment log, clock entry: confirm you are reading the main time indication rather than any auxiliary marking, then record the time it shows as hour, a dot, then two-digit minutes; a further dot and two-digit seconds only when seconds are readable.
4.41
